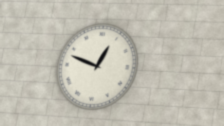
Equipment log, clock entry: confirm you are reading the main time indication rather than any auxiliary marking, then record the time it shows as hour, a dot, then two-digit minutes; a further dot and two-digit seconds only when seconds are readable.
12.48
